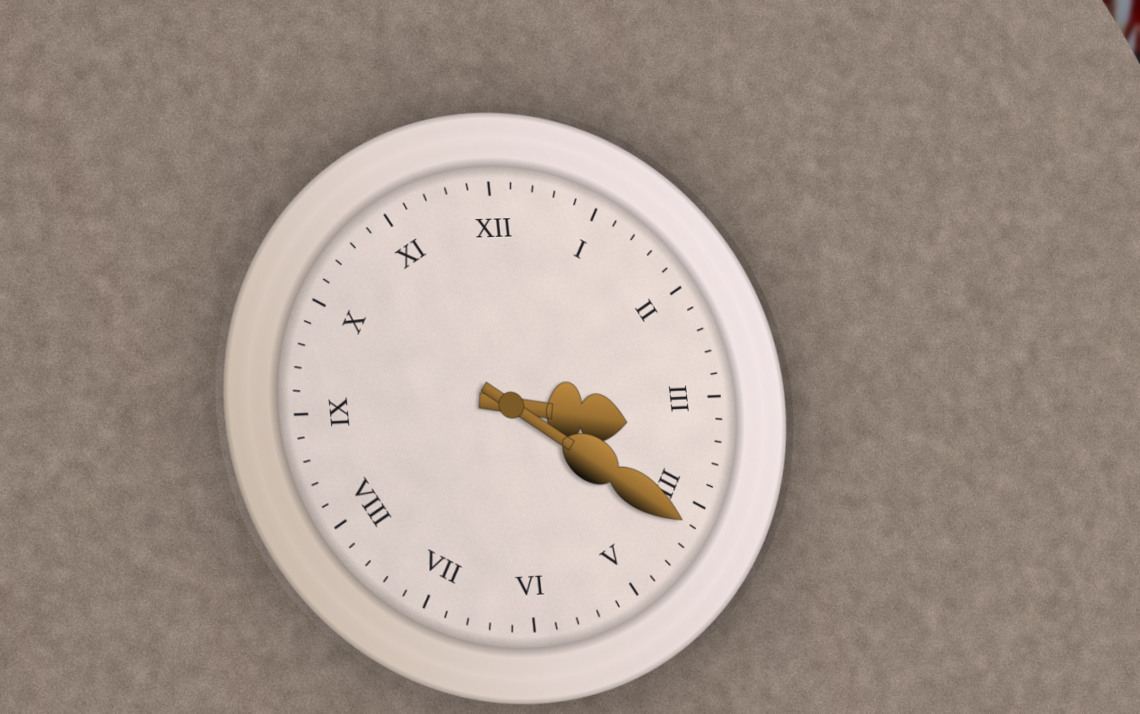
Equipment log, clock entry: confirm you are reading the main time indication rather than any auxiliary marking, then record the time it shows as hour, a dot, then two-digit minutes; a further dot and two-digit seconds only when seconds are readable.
3.21
